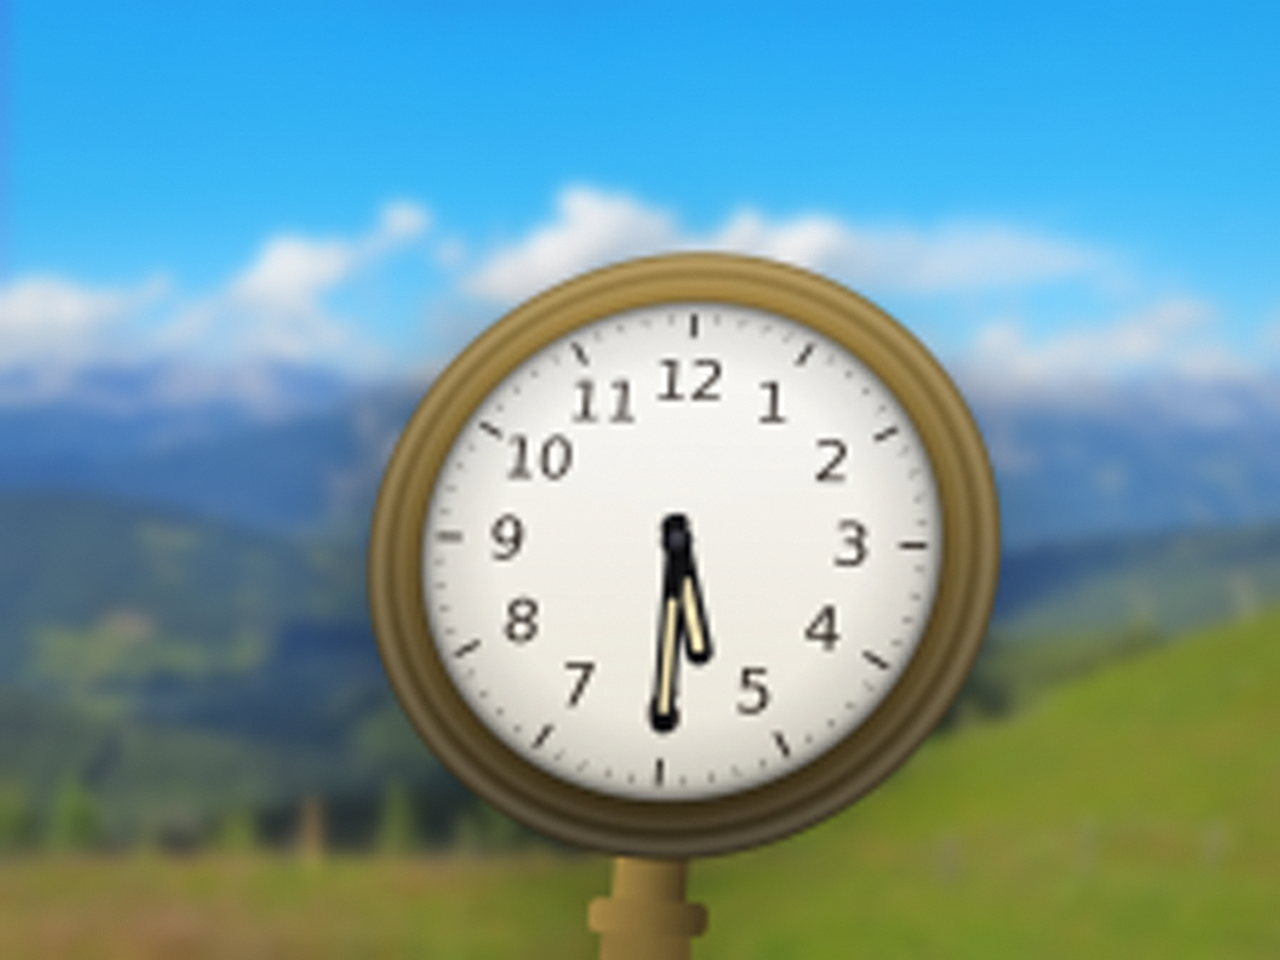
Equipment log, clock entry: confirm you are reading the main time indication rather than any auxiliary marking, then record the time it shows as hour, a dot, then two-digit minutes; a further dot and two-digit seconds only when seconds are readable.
5.30
